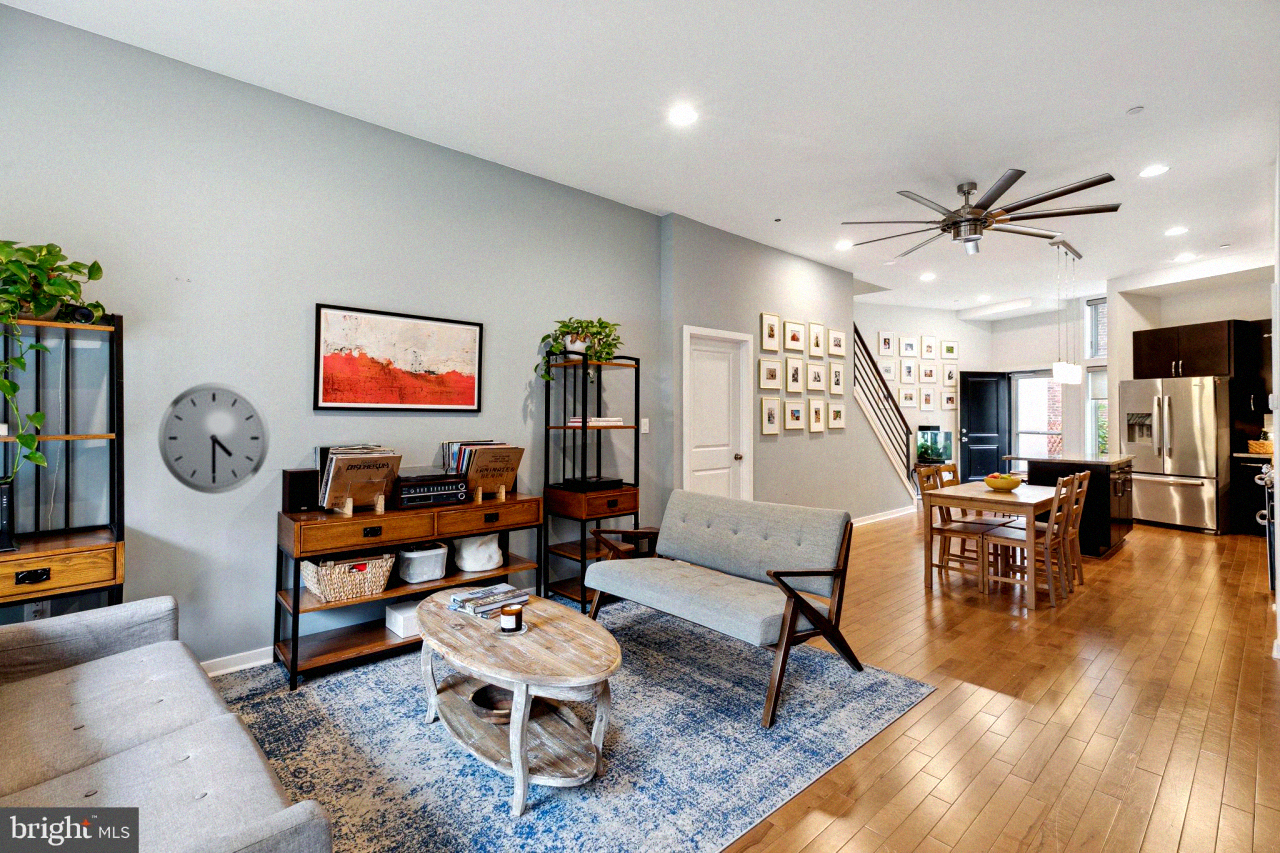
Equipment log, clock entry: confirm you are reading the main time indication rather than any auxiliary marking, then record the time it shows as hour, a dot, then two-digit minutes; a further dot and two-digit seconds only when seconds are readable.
4.30
